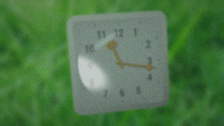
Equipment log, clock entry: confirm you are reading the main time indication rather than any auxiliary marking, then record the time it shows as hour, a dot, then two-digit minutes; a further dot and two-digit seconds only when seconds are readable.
11.17
